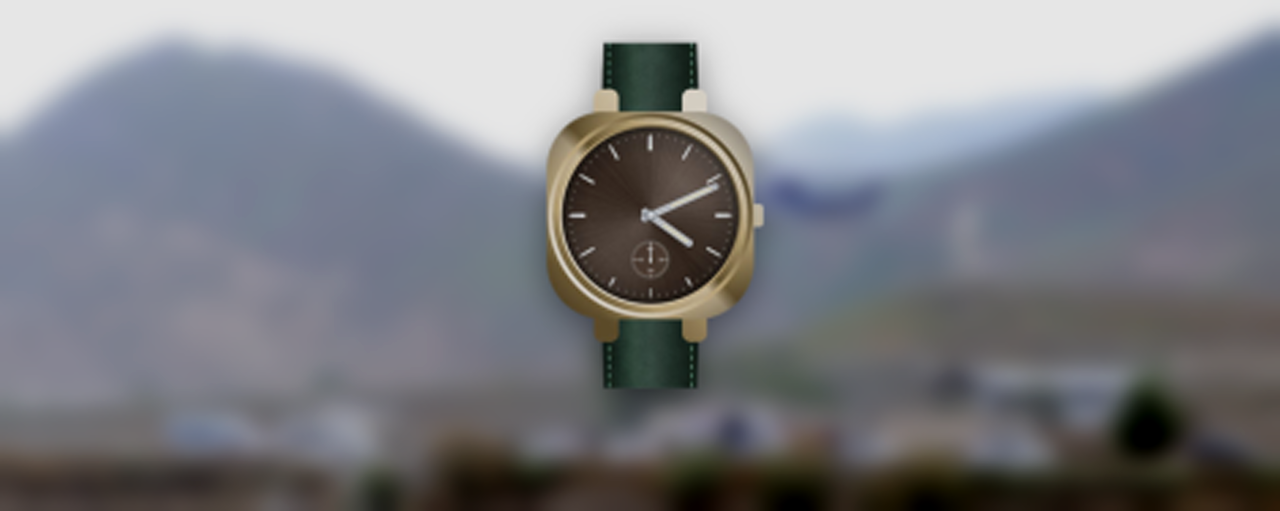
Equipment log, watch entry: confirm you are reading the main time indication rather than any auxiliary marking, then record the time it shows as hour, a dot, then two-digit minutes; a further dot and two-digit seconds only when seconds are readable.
4.11
